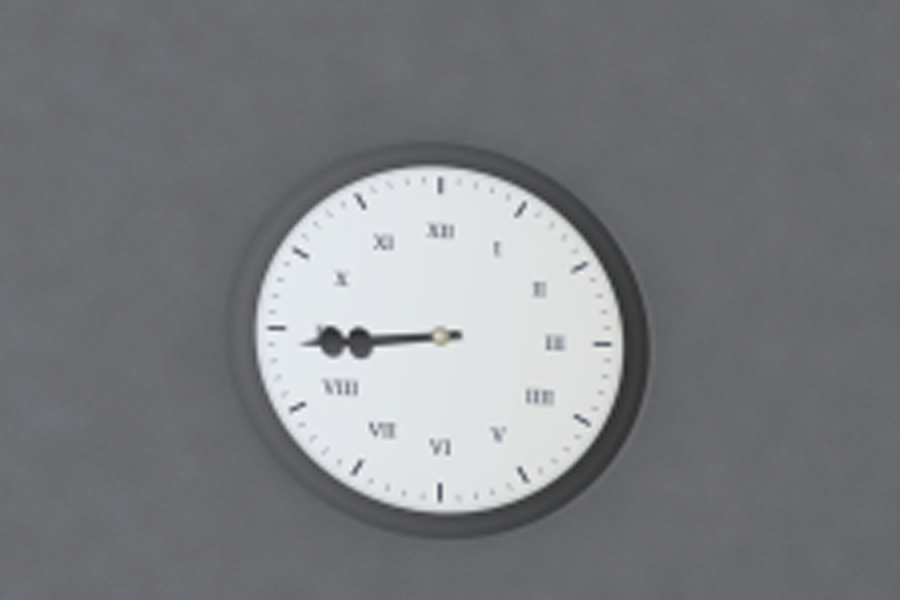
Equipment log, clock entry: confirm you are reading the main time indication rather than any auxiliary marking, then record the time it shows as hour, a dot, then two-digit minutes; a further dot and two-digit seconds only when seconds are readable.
8.44
